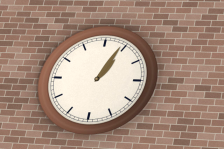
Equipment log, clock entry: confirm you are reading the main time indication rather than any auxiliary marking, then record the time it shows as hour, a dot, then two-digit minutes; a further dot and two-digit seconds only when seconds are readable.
1.04
